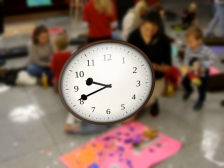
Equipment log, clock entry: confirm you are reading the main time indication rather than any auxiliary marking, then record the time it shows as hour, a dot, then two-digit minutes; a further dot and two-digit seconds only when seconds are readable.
9.41
